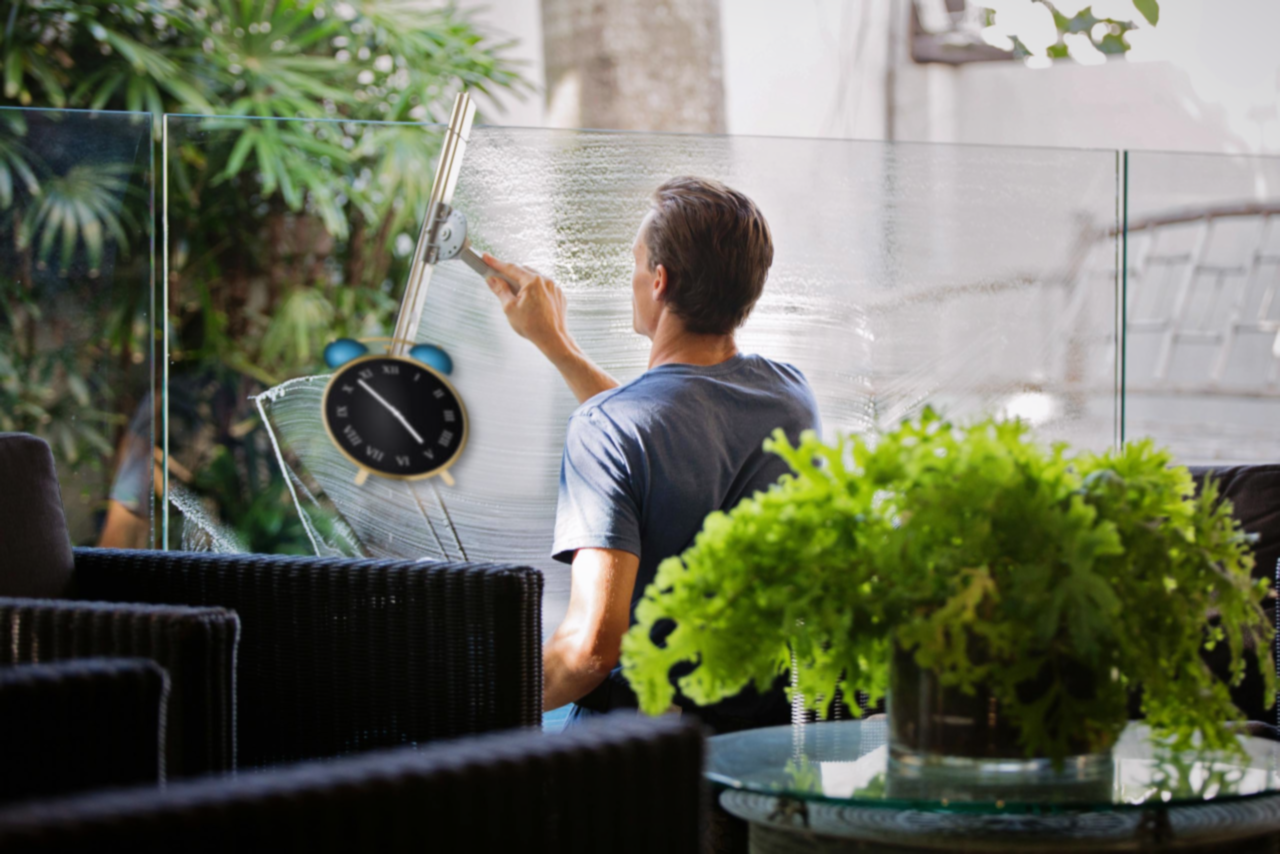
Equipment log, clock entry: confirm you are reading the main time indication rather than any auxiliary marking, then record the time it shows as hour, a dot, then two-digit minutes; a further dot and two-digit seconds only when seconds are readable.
4.53
